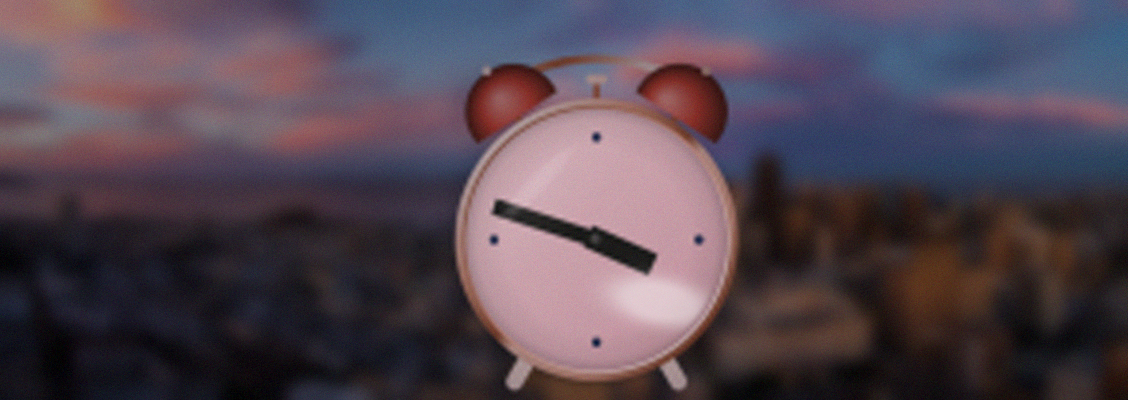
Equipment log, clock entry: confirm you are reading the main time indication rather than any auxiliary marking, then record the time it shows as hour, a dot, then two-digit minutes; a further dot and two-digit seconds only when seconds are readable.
3.48
